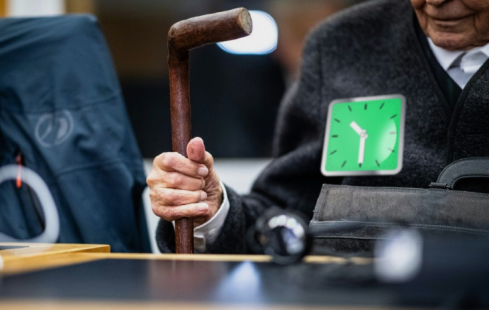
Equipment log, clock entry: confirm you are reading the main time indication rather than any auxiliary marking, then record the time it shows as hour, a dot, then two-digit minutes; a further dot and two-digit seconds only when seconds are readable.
10.30
